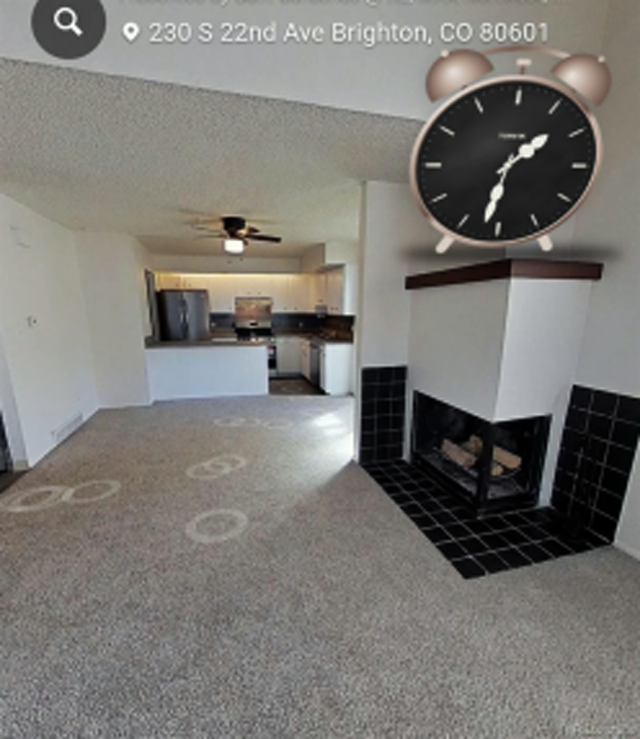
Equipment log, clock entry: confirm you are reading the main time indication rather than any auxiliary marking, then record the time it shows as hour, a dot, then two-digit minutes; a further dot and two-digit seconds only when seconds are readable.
1.32
